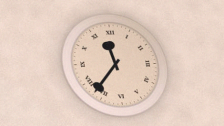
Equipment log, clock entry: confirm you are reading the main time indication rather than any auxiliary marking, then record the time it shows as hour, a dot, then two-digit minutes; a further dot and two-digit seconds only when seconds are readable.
11.37
